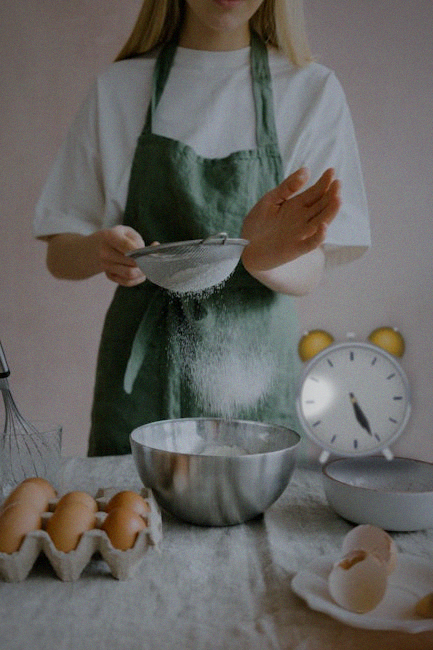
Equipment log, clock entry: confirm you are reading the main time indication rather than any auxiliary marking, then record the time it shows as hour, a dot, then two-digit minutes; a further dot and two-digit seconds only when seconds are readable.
5.26
